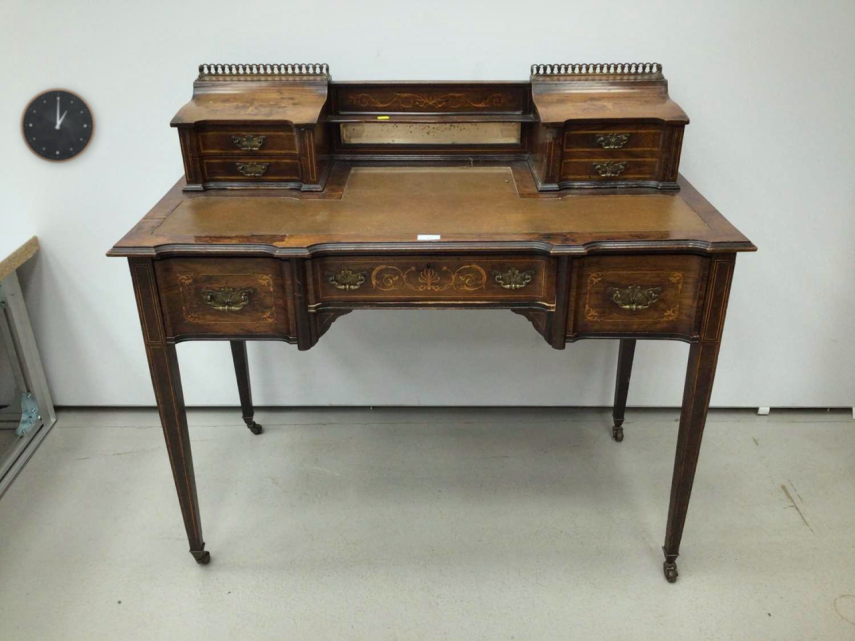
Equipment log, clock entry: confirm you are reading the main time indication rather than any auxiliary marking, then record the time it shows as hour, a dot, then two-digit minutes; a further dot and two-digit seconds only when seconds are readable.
1.00
